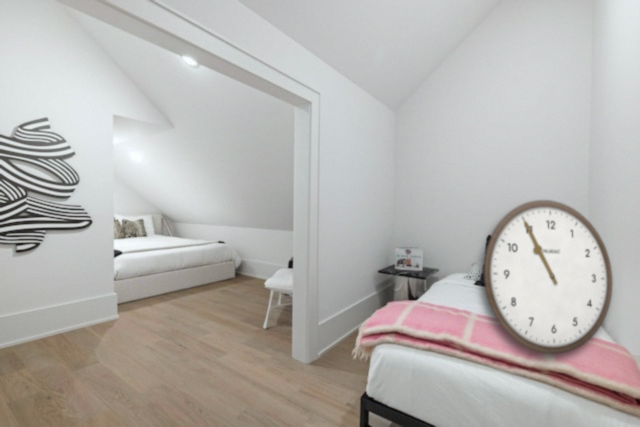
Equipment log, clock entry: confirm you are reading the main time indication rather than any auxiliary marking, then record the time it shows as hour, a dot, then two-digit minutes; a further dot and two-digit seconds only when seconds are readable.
10.55
